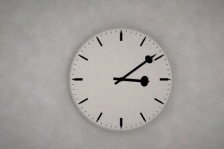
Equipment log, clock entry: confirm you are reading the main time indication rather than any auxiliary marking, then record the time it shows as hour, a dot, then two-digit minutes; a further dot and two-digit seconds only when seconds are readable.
3.09
